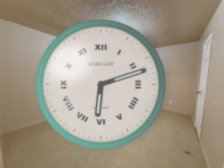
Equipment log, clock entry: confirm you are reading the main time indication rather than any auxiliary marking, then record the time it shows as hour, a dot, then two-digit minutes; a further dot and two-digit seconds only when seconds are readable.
6.12
